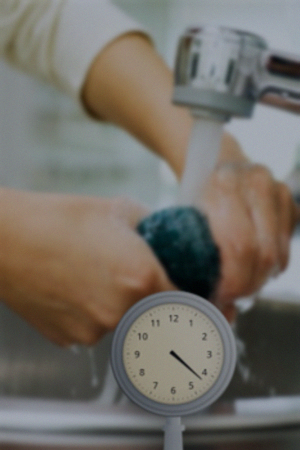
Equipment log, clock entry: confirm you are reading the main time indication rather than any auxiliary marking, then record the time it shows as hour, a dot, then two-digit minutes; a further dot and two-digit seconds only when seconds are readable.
4.22
